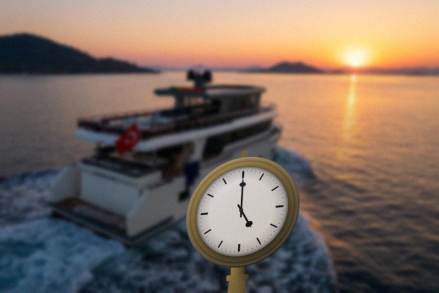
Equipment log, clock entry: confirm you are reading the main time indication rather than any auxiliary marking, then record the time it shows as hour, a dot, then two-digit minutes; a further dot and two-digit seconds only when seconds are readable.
5.00
